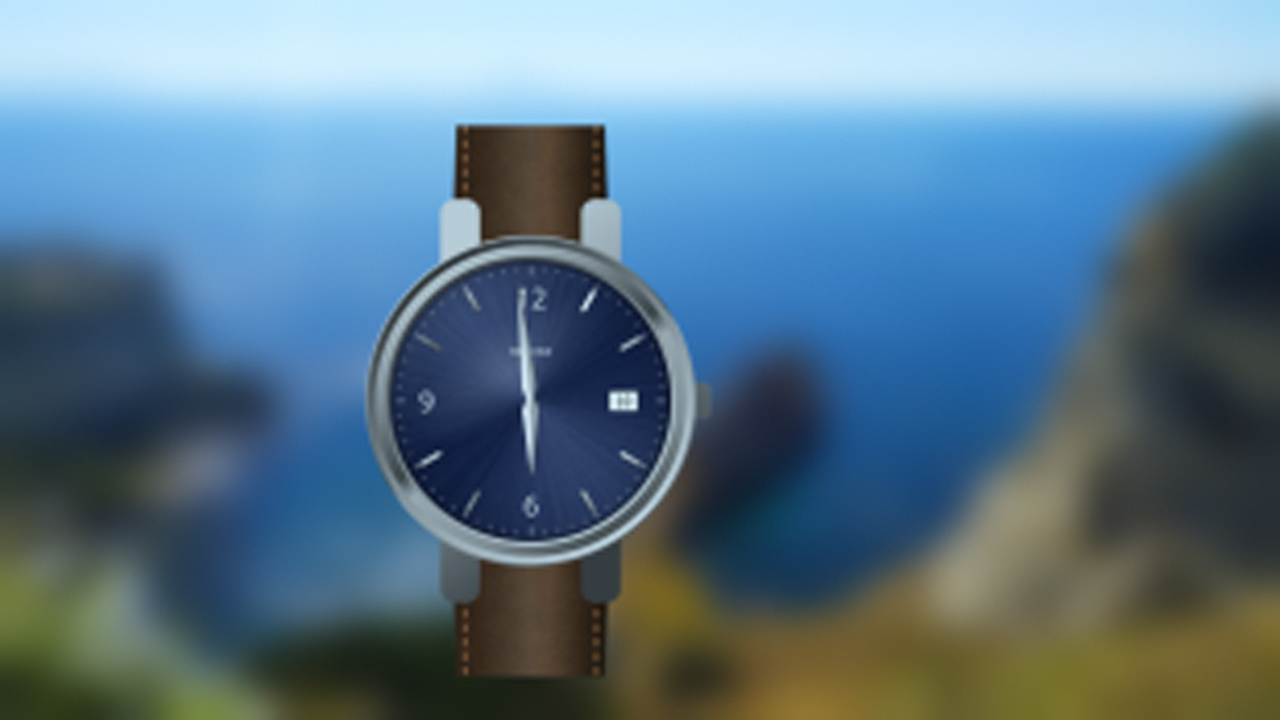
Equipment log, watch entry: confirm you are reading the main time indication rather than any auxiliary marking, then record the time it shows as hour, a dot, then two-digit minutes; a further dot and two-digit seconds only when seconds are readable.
5.59
